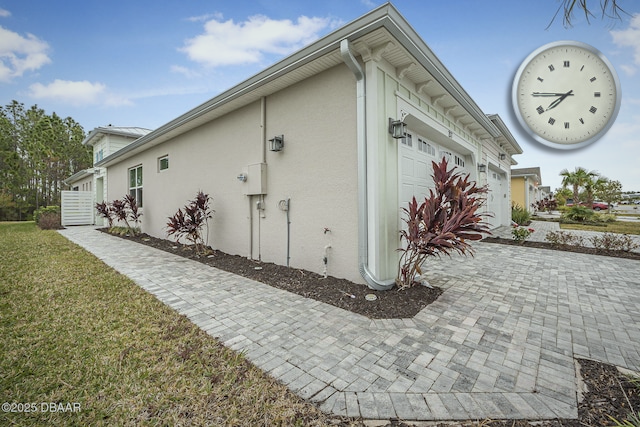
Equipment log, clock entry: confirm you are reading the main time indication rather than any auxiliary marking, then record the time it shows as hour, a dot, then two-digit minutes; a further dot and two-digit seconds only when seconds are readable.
7.45
